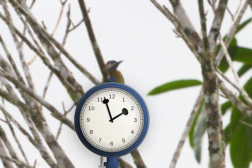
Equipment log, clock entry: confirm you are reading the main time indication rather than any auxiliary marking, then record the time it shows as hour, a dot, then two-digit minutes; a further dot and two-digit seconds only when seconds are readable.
1.57
